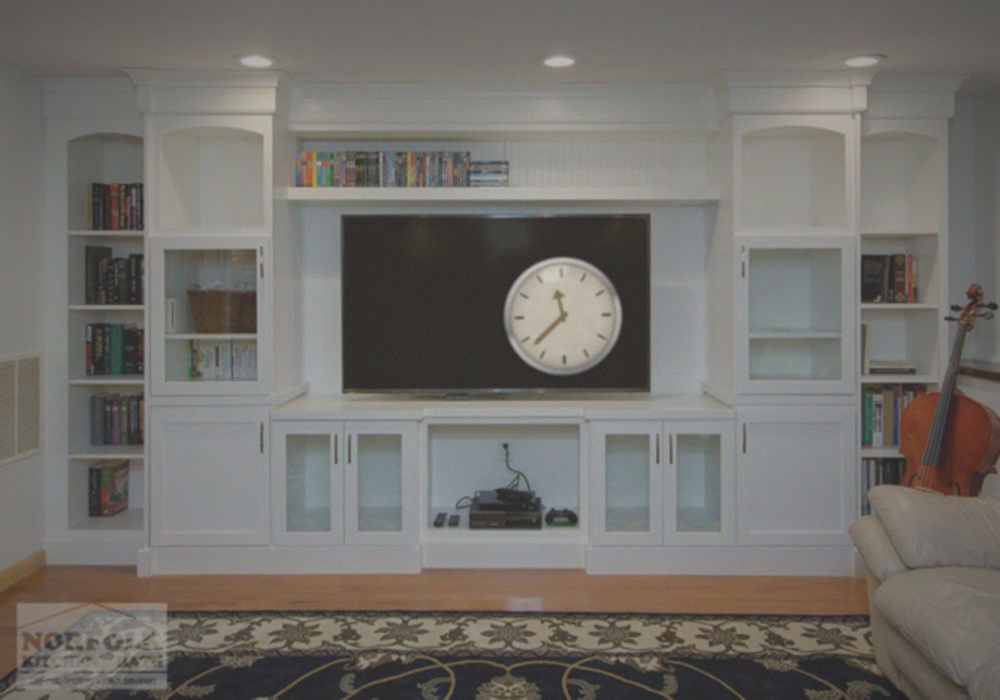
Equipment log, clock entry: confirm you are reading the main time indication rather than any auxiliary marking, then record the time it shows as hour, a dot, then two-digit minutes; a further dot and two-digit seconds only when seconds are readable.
11.38
